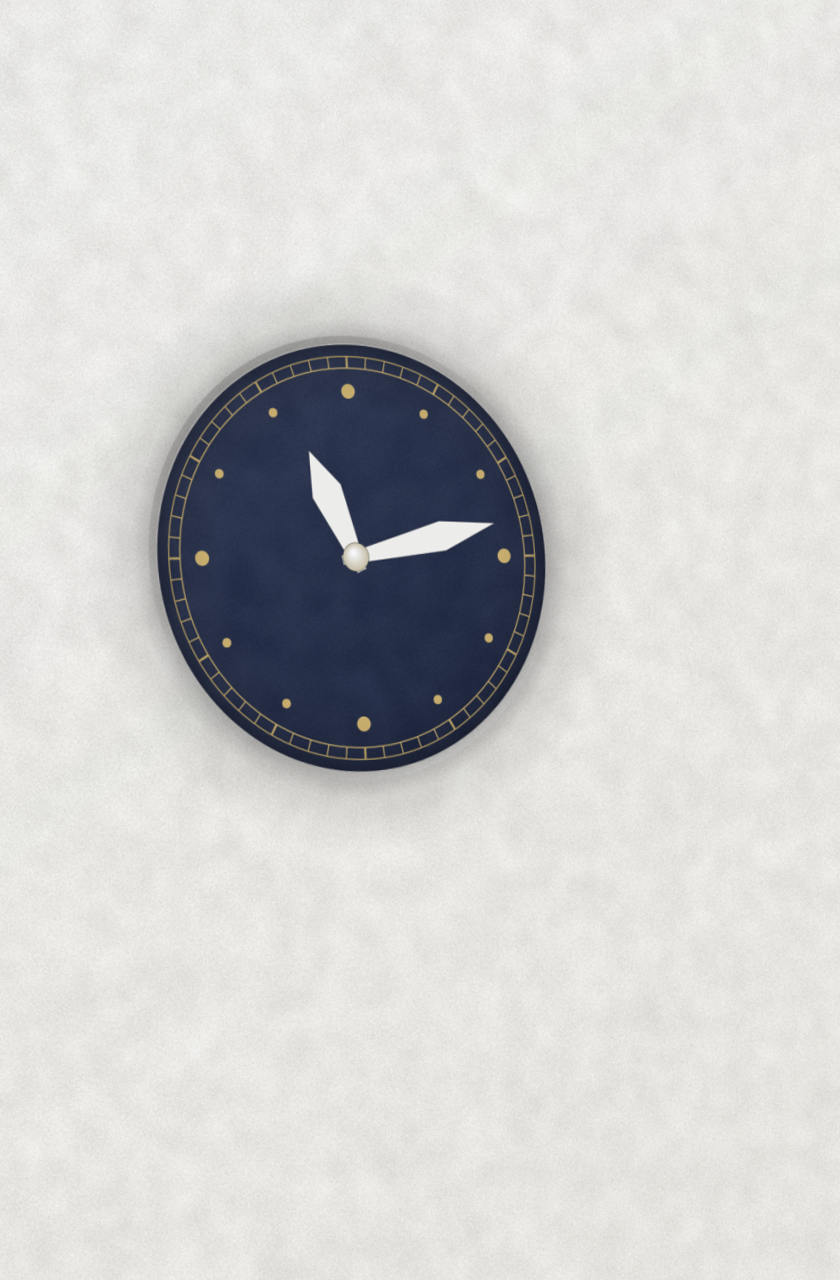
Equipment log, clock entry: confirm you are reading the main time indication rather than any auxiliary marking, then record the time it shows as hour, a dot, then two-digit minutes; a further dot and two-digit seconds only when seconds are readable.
11.13
